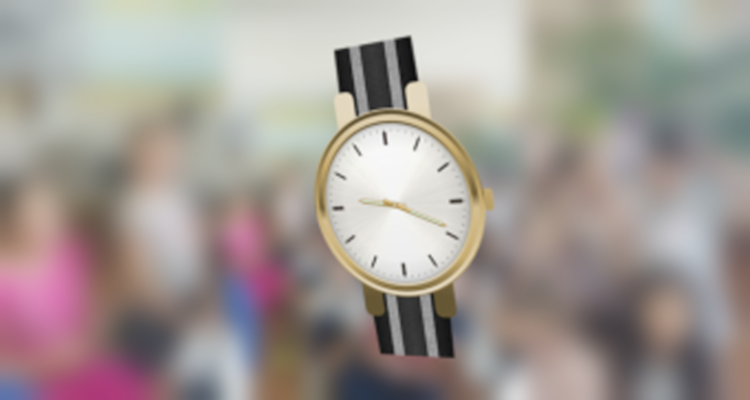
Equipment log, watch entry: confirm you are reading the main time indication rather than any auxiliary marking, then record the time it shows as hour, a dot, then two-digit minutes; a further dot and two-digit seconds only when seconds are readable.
9.19
